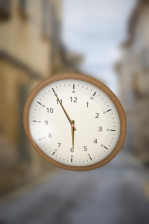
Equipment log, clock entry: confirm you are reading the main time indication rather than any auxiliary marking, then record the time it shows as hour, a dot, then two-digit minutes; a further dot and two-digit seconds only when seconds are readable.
5.55
